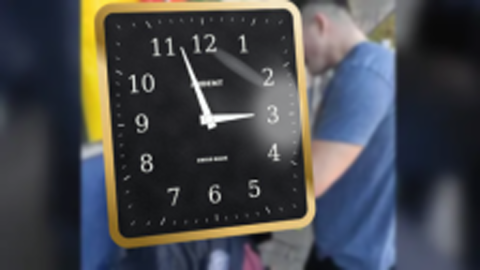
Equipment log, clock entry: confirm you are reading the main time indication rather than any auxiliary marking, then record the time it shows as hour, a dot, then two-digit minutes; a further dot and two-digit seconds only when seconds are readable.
2.57
